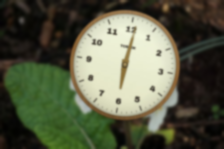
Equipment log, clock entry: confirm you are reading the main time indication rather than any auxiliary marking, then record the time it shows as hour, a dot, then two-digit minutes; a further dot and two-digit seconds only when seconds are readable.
6.01
